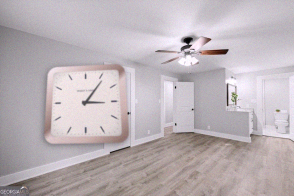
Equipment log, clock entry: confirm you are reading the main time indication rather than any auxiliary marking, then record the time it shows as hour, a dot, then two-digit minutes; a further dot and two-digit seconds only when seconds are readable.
3.06
